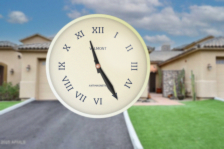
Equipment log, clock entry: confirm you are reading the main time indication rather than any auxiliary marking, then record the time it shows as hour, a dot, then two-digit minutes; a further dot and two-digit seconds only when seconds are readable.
11.25
